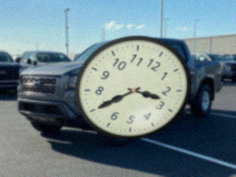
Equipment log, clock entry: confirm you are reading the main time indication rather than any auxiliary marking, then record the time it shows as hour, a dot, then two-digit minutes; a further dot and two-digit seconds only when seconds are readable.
2.35
